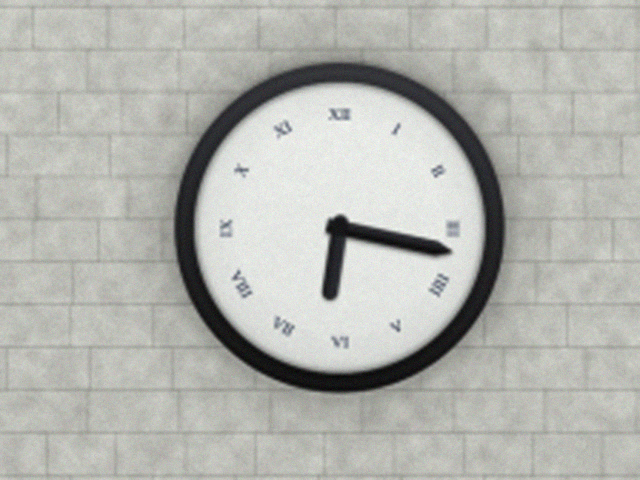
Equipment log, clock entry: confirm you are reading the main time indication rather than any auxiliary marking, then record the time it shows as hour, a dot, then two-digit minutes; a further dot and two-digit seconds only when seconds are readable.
6.17
